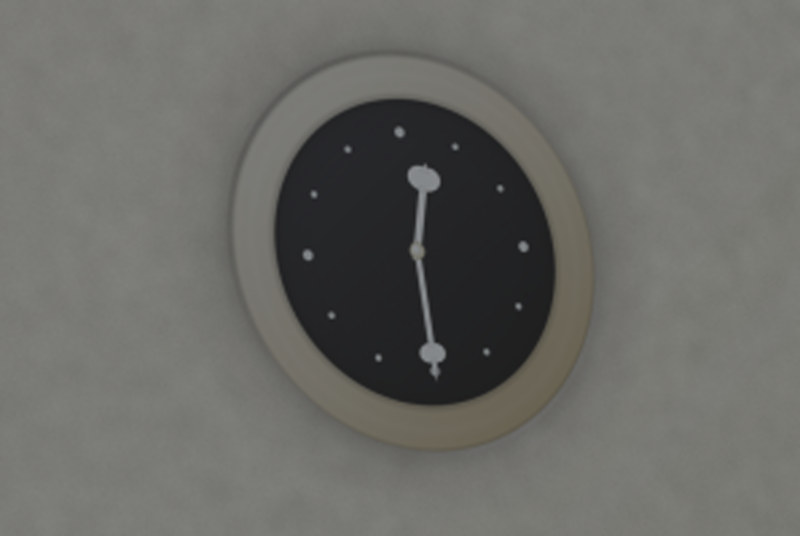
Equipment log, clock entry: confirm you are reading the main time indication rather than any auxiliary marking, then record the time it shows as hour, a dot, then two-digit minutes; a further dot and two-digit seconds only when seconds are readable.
12.30
